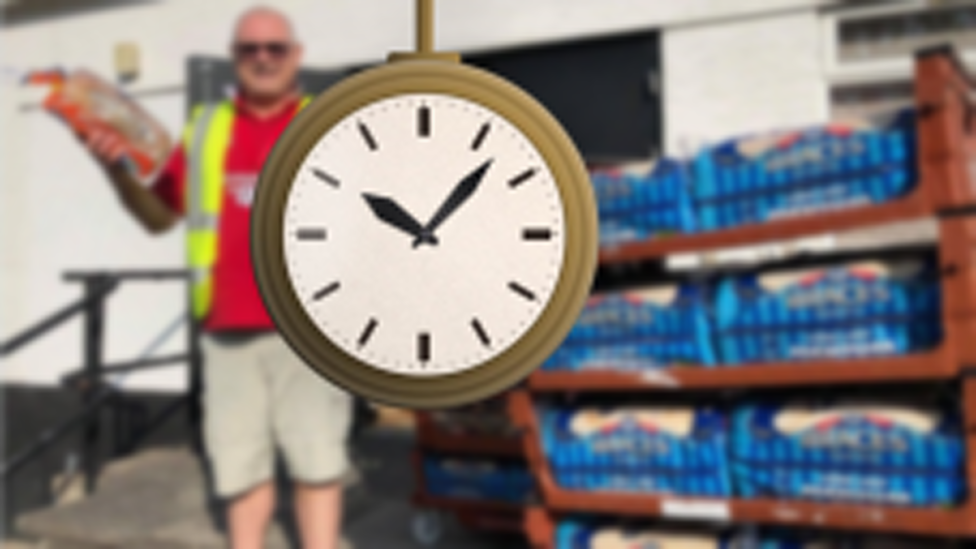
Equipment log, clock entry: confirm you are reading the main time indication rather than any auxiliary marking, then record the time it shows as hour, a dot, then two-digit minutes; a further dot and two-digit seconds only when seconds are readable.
10.07
